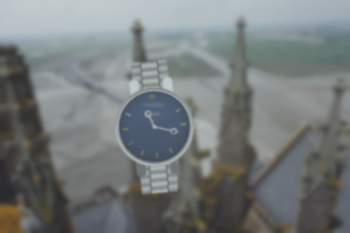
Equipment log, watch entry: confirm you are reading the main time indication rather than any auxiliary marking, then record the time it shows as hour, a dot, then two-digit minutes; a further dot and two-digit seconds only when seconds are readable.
11.18
